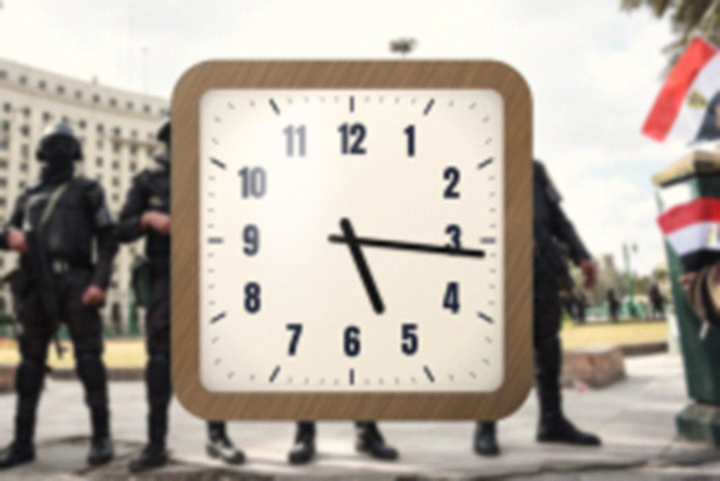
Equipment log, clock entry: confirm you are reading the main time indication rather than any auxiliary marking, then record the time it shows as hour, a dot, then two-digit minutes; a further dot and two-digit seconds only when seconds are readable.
5.16
